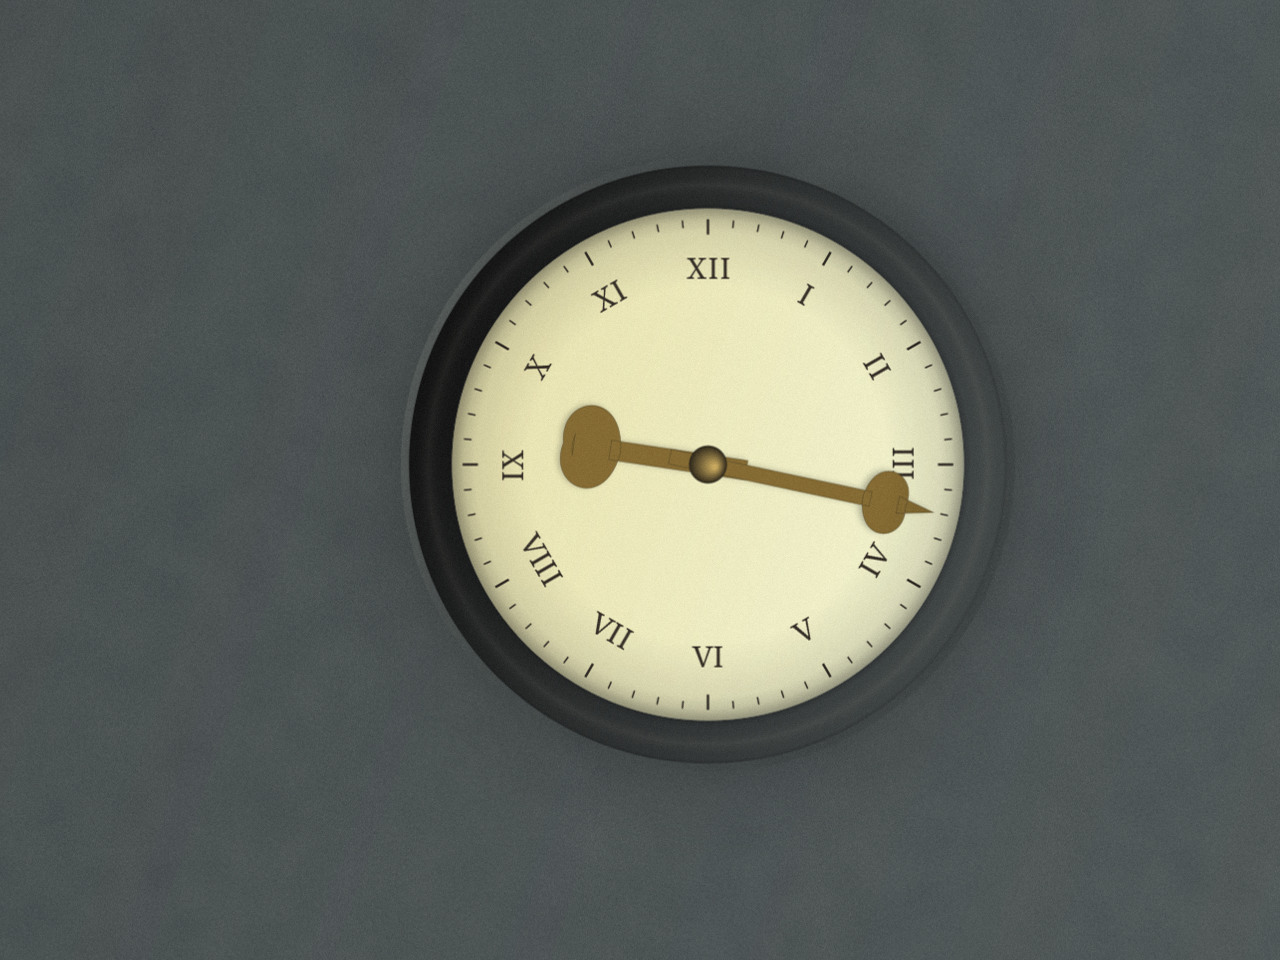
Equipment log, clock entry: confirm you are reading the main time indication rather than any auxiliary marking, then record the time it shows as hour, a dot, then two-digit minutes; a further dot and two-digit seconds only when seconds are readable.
9.17
